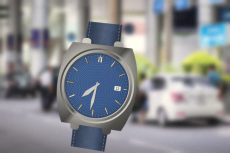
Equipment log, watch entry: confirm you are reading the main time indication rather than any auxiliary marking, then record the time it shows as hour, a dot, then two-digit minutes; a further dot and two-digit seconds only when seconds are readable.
7.31
